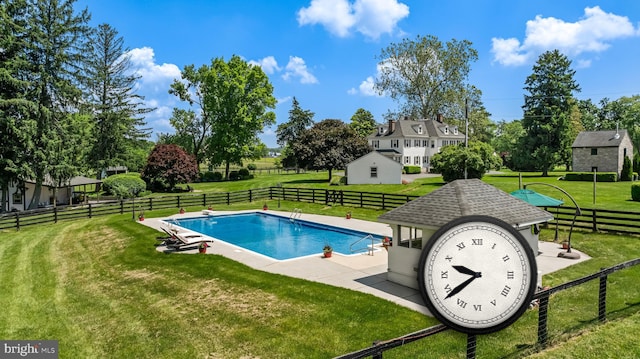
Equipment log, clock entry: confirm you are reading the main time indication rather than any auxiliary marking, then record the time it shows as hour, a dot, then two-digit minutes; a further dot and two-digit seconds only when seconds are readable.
9.39
